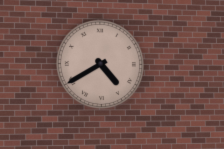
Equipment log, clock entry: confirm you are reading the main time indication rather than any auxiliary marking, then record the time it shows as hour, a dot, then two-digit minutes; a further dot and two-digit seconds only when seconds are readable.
4.40
